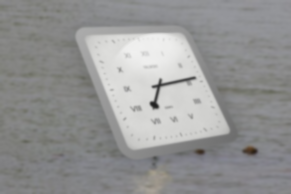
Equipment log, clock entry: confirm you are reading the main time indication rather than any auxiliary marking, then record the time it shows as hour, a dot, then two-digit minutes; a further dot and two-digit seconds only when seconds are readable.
7.14
